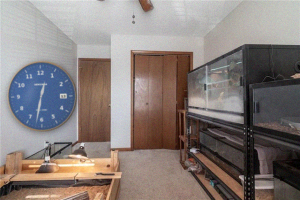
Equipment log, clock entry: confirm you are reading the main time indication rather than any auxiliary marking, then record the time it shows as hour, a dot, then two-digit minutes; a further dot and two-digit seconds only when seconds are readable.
12.32
